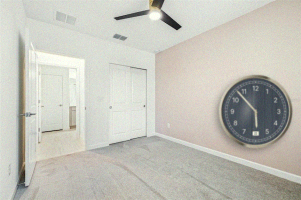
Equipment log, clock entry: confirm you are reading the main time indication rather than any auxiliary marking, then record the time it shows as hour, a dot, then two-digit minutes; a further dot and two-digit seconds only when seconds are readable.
5.53
